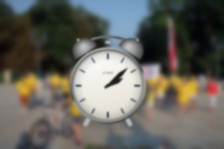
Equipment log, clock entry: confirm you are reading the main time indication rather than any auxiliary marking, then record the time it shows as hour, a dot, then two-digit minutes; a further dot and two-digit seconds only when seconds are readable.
2.08
